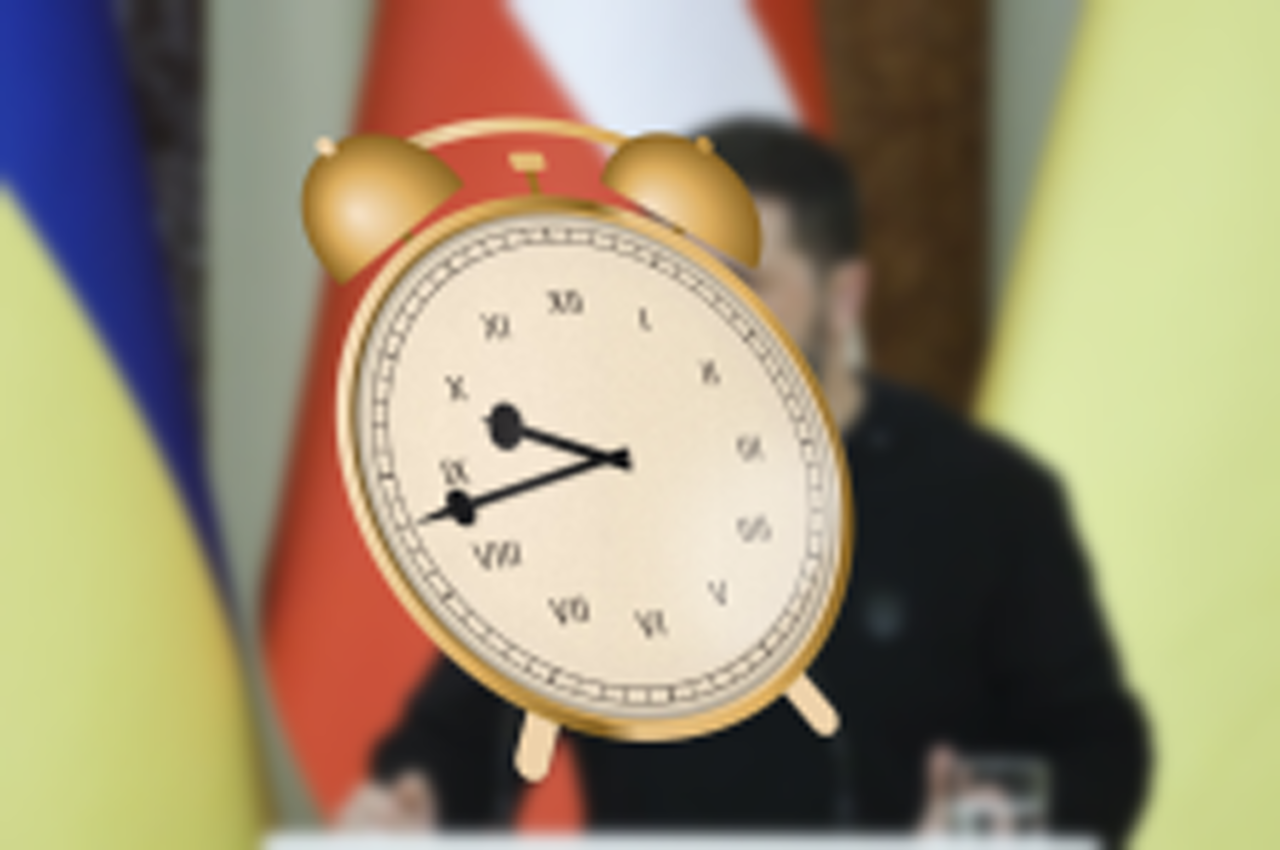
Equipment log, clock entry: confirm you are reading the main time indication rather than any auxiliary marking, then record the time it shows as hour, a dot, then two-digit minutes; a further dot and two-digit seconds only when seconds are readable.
9.43
